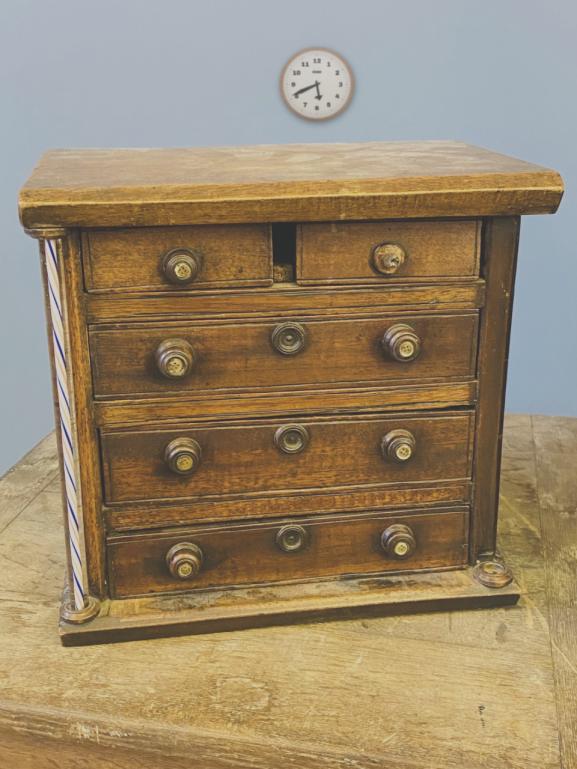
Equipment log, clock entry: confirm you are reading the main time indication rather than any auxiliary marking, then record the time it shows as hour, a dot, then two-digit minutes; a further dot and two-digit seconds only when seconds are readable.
5.41
